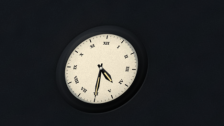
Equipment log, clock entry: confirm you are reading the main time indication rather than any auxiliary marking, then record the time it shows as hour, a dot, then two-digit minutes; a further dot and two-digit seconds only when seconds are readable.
4.30
